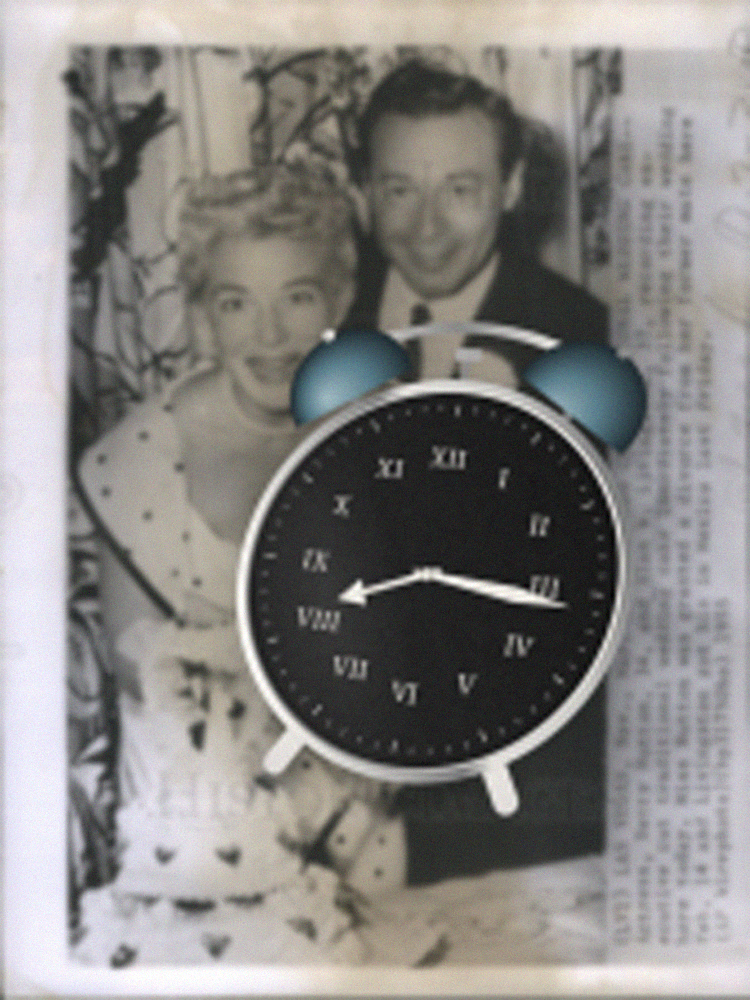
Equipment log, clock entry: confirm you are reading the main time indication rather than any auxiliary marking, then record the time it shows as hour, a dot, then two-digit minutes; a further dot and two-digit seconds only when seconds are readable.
8.16
